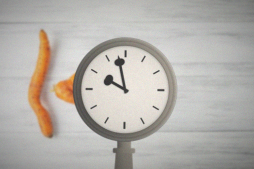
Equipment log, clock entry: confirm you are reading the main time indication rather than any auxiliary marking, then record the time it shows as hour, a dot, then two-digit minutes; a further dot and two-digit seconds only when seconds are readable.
9.58
